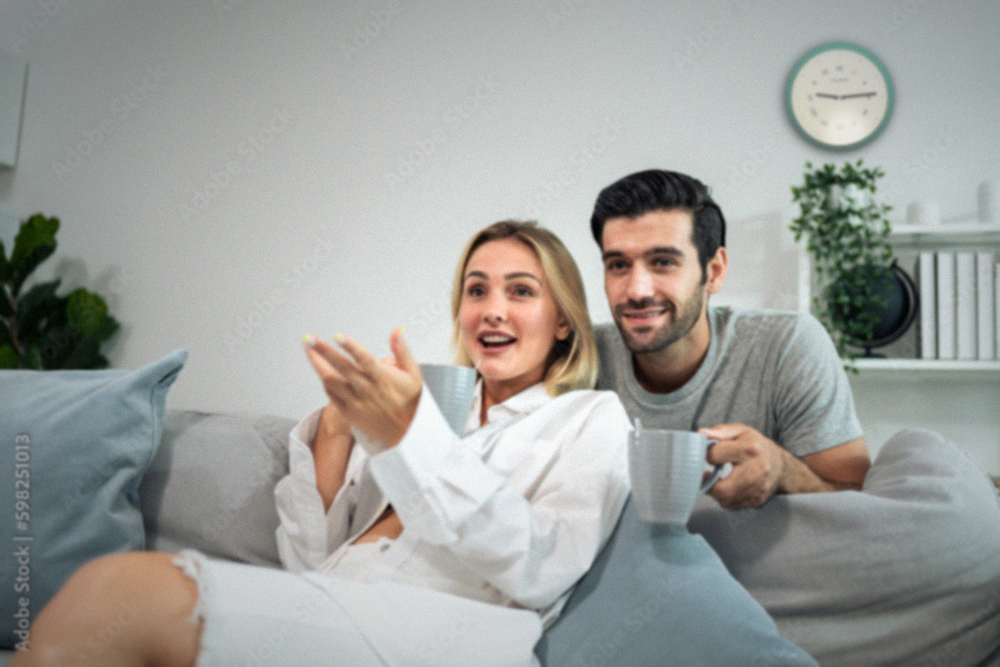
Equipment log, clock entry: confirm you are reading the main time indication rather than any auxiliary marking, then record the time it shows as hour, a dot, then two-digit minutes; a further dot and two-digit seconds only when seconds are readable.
9.14
